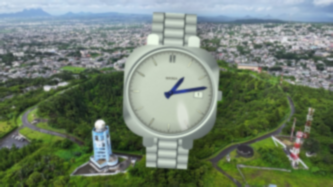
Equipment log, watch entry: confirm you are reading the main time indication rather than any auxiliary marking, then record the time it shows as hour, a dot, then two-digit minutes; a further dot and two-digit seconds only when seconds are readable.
1.13
